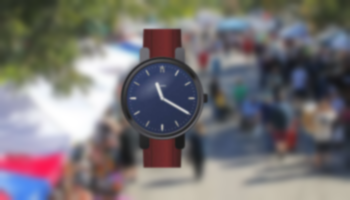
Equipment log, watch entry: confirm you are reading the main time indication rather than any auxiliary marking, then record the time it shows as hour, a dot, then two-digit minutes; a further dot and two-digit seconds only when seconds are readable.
11.20
